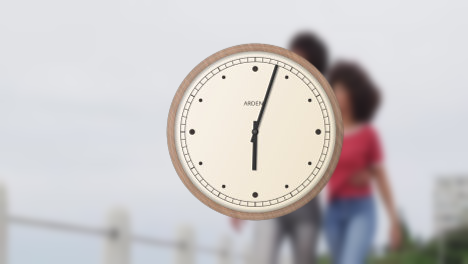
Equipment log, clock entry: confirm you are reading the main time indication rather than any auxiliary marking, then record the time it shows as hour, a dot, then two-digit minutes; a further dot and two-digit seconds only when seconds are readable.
6.03
